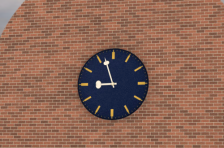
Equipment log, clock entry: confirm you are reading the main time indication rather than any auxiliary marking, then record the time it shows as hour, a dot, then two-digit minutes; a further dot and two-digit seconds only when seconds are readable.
8.57
